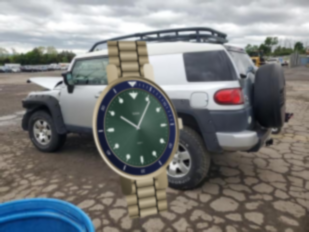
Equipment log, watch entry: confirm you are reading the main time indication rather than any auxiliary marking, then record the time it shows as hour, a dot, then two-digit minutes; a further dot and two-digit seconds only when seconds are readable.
10.06
